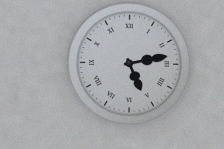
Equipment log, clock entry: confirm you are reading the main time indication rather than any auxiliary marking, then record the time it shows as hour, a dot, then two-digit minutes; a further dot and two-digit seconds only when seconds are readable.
5.13
